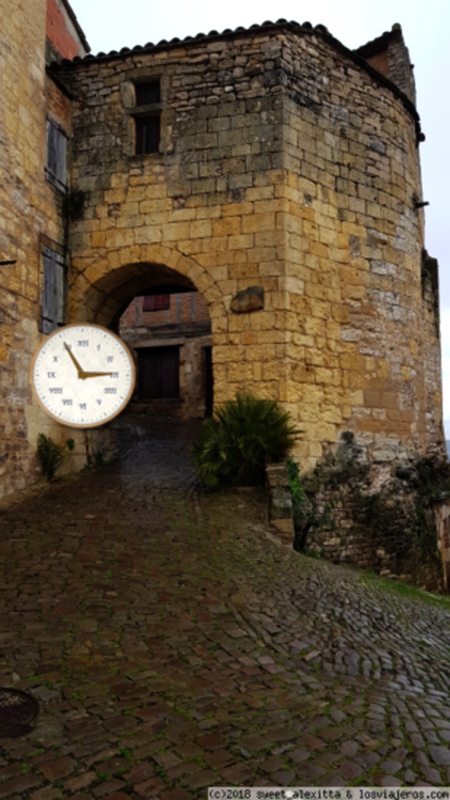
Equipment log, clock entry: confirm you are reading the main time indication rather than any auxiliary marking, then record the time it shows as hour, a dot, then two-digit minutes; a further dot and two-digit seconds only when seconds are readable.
2.55
